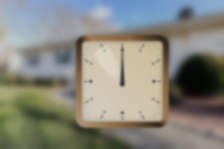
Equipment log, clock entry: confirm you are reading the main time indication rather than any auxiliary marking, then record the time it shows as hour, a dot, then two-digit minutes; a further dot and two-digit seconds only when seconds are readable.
12.00
